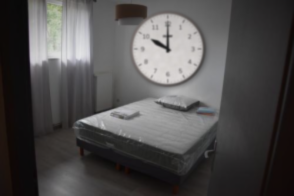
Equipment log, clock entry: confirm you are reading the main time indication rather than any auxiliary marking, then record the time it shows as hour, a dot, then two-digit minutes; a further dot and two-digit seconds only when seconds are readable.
10.00
